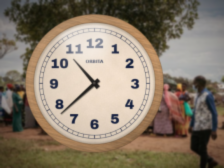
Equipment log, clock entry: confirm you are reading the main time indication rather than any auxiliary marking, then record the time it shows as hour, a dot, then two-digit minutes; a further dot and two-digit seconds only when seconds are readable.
10.38
